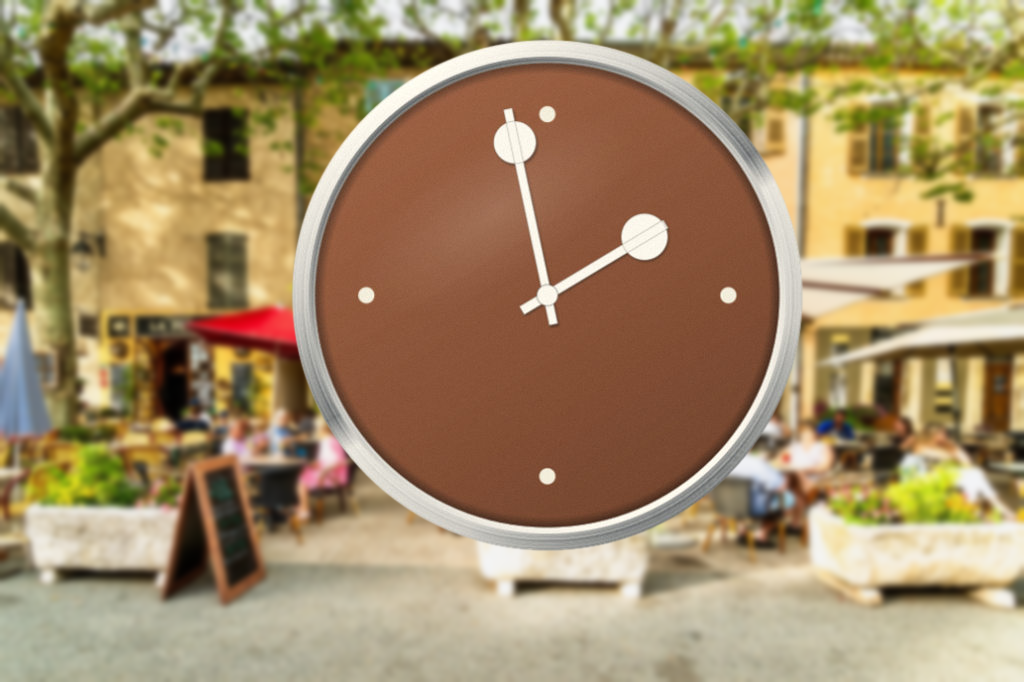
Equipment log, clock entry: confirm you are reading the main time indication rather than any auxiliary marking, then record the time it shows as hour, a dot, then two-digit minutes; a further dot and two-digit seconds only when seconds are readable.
1.58
